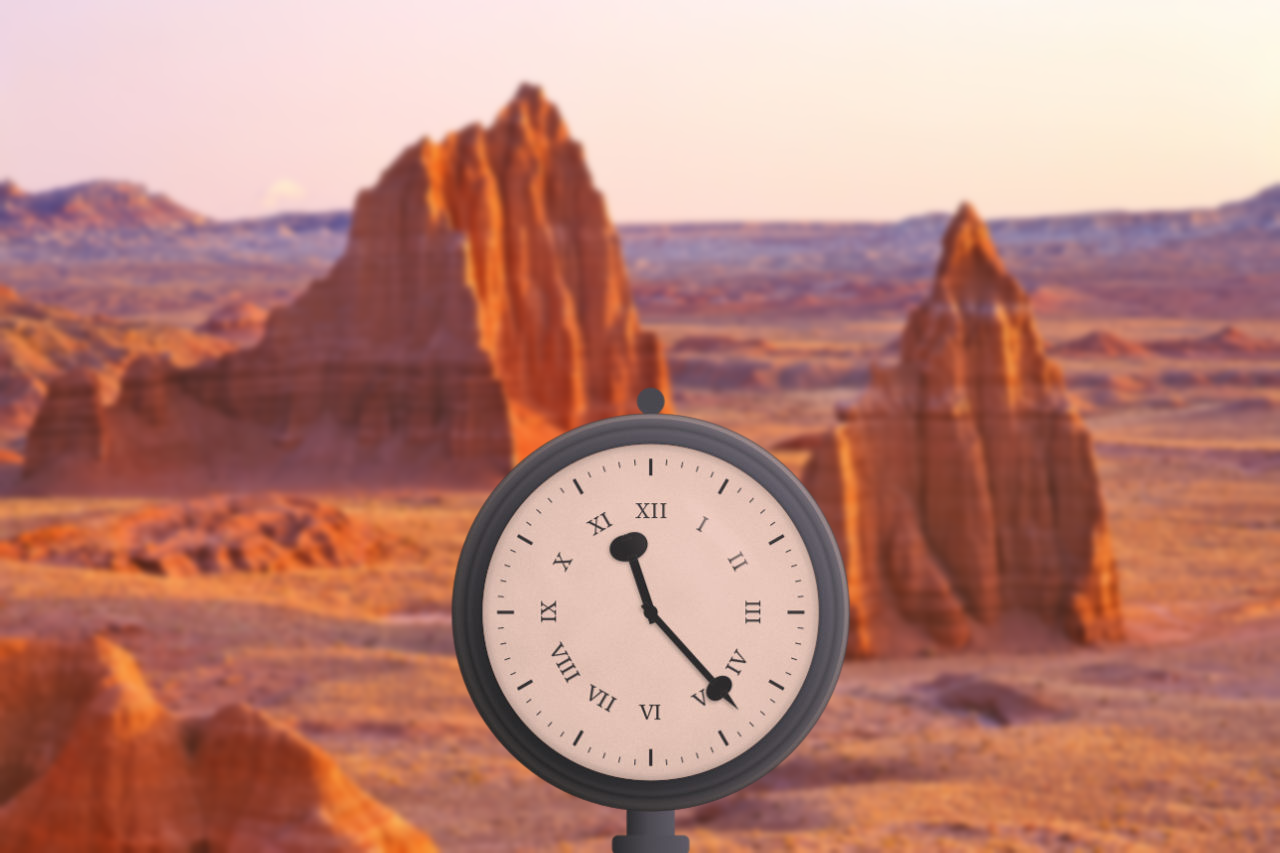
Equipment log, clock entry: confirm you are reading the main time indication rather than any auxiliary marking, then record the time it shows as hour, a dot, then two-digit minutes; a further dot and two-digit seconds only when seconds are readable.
11.23
